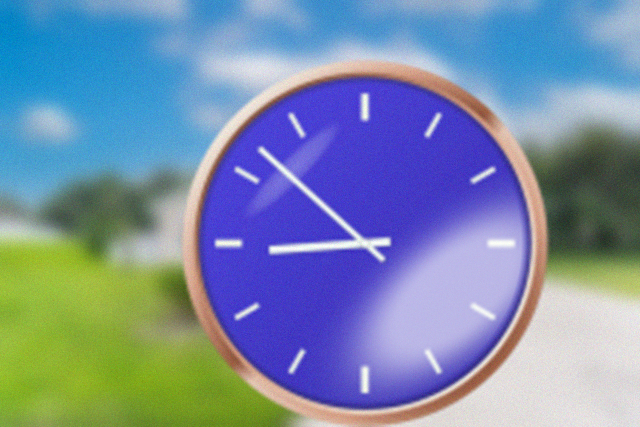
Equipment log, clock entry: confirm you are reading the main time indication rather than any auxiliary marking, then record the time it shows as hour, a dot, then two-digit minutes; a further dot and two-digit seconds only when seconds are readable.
8.52
